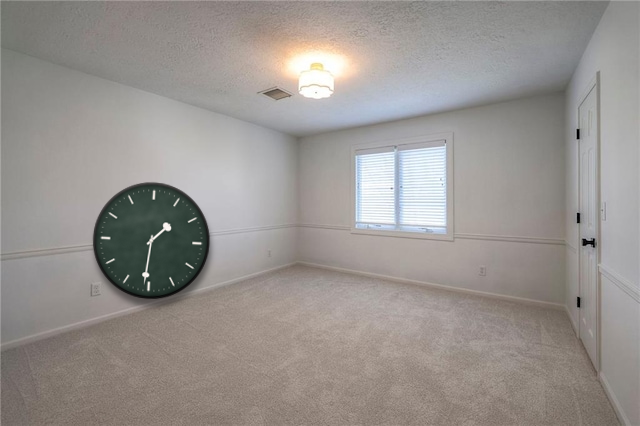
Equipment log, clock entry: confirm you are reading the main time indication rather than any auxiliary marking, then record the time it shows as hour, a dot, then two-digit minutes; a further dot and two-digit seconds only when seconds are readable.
1.31
